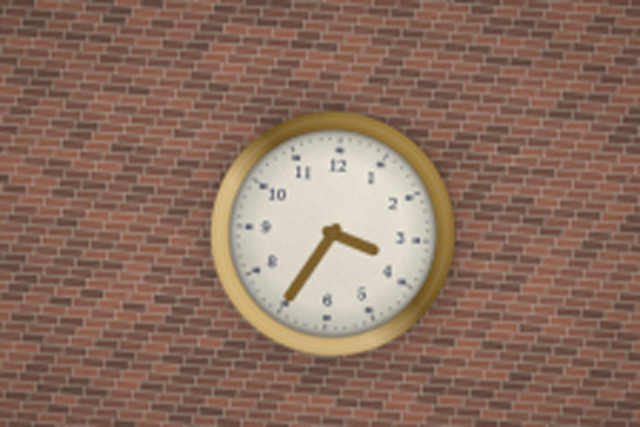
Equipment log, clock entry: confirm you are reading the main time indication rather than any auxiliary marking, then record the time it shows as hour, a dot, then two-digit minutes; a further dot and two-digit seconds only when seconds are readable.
3.35
